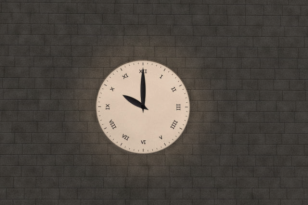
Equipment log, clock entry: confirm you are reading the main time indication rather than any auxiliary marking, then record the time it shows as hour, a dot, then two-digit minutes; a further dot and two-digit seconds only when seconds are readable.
10.00
